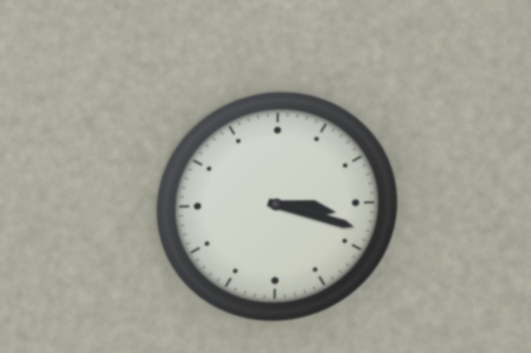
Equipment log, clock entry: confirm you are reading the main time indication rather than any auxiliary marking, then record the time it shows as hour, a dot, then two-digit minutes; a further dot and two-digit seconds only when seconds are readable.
3.18
